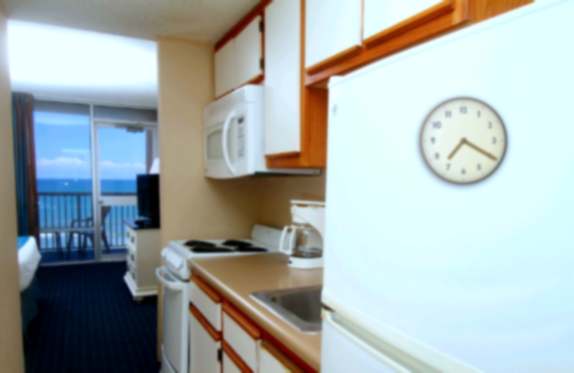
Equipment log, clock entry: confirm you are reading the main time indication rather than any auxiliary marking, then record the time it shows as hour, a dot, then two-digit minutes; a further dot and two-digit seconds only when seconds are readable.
7.20
